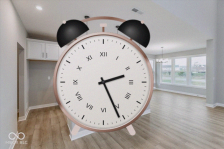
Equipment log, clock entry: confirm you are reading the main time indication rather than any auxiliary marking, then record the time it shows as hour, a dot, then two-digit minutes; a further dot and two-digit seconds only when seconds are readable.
2.26
